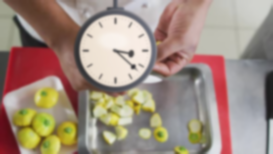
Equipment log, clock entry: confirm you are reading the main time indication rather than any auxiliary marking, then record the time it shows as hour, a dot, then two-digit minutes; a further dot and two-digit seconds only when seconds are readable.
3.22
